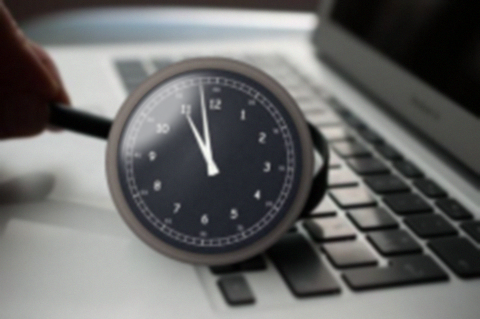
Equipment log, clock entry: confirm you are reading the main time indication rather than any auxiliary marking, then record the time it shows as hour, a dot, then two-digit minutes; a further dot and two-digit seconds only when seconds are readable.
10.58
